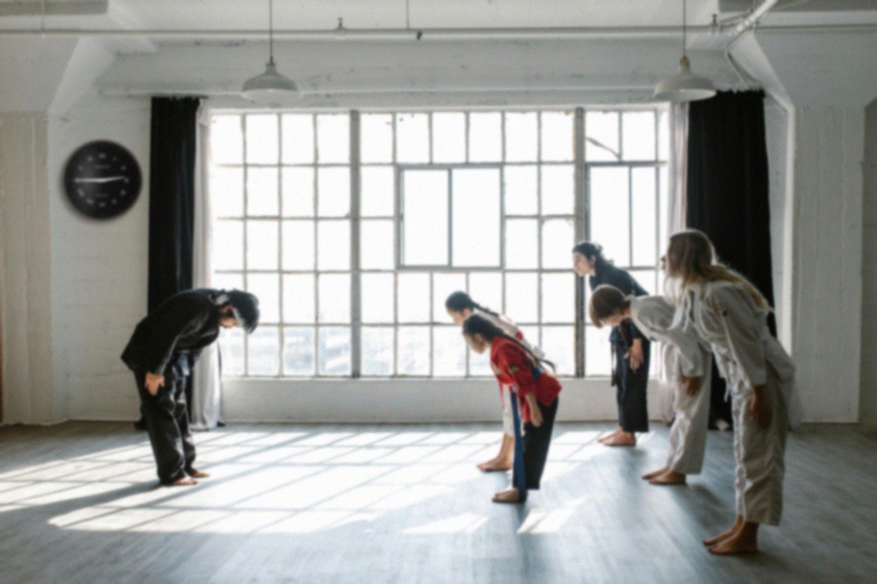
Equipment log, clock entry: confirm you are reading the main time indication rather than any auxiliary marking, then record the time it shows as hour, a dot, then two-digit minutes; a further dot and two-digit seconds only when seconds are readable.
2.45
